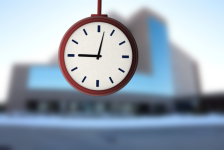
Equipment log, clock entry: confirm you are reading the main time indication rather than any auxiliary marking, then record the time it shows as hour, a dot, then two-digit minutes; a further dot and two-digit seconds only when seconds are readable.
9.02
